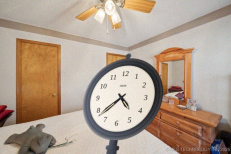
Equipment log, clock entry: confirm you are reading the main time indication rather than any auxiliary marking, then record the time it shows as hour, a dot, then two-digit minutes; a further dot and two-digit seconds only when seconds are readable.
4.38
